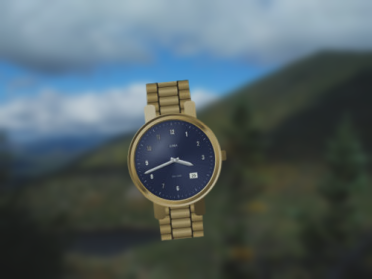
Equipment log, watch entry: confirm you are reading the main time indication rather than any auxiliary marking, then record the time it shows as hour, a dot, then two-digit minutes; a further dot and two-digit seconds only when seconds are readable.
3.42
